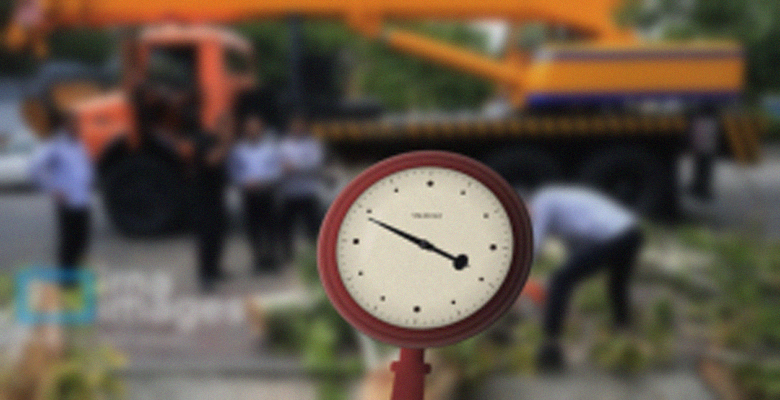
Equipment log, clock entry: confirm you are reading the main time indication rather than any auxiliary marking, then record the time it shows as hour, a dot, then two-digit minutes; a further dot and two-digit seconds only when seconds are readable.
3.49
